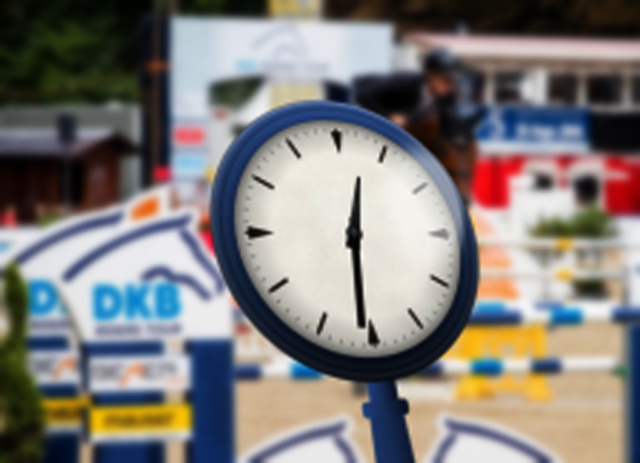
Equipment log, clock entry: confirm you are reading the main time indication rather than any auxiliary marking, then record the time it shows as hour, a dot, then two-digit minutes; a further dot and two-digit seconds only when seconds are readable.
12.31
